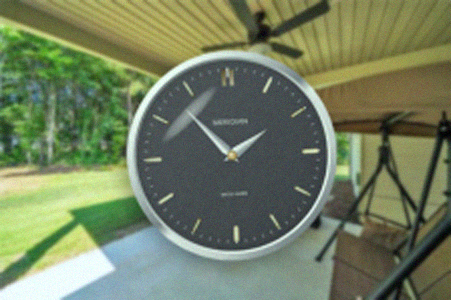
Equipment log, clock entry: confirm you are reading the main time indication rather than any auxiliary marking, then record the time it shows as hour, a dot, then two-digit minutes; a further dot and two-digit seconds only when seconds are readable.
1.53
